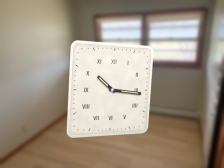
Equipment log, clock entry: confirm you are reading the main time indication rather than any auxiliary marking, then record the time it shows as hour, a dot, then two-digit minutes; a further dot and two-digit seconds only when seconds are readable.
10.16
